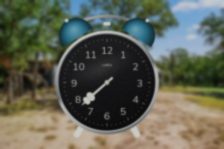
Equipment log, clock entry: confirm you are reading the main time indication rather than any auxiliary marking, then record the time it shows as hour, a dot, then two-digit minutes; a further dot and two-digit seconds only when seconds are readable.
7.38
